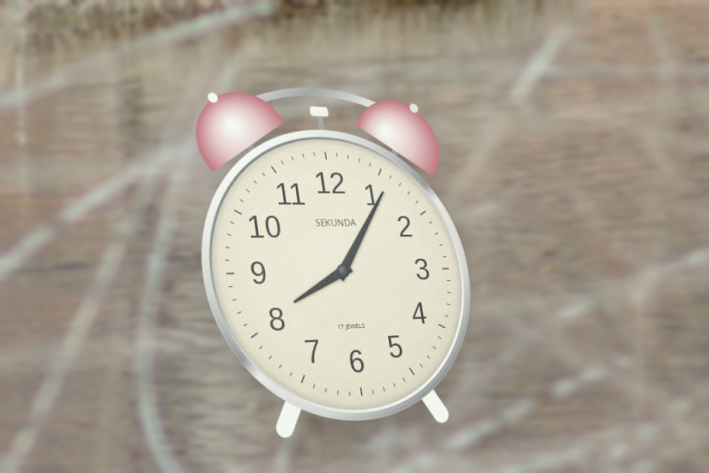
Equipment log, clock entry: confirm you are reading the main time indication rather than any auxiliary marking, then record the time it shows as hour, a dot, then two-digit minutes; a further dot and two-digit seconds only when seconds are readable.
8.06
